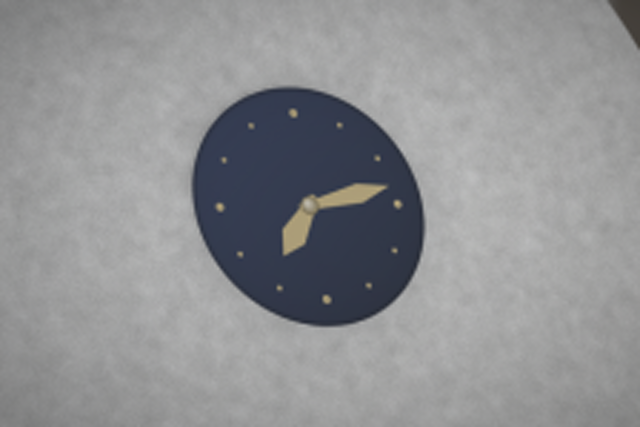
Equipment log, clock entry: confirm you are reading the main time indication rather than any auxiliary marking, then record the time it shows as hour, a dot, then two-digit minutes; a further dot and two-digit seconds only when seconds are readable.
7.13
